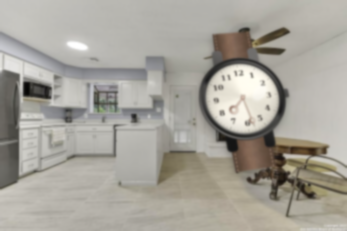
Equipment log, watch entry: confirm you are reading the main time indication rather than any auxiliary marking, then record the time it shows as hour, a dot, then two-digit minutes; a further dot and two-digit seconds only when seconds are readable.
7.28
